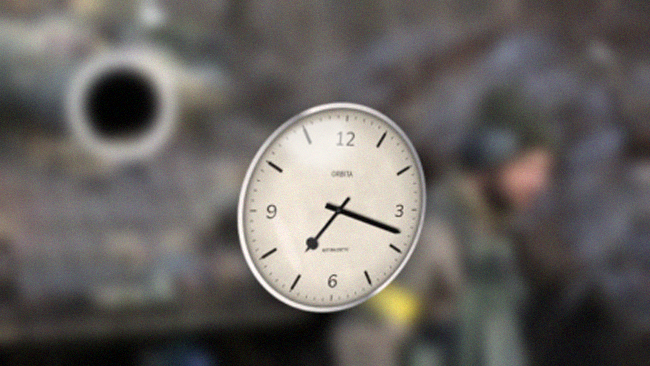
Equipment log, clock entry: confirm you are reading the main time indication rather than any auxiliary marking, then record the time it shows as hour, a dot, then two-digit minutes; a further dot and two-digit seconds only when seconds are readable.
7.18
